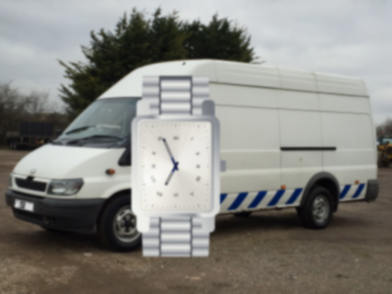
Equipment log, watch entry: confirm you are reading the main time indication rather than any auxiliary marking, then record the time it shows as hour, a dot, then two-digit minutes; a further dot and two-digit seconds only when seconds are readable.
6.56
